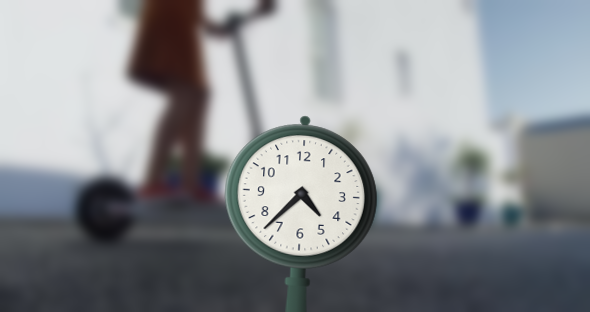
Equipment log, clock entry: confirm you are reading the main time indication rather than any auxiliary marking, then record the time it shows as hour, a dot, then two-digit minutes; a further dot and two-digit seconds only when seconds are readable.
4.37
